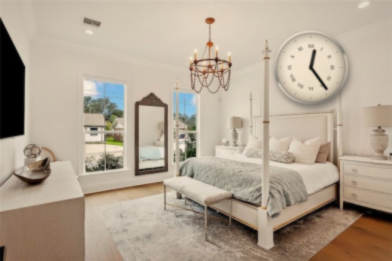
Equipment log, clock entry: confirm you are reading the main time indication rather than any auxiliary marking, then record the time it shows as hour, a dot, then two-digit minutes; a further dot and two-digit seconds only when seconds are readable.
12.24
